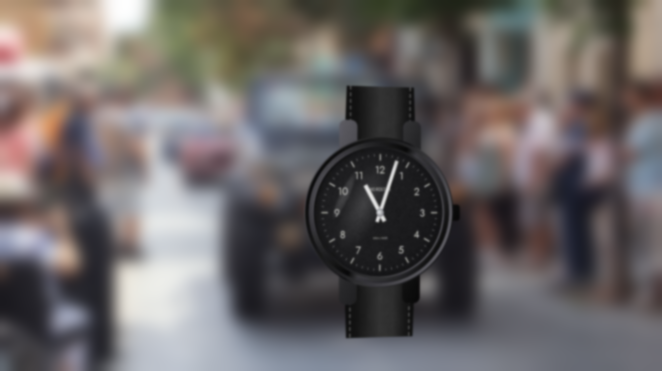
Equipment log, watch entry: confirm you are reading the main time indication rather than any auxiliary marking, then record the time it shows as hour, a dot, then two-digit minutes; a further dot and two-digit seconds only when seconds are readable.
11.03
